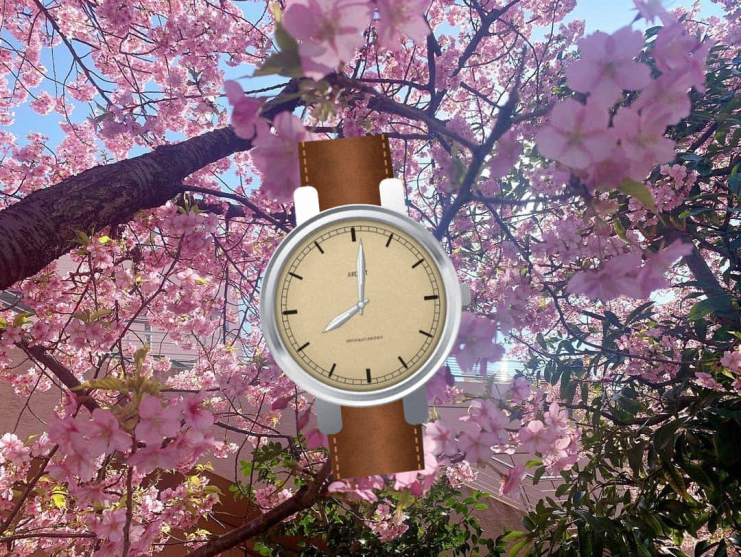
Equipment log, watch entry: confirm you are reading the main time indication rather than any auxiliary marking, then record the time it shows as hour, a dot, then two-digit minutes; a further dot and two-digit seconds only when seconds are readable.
8.01
